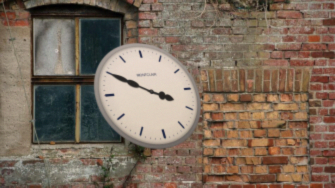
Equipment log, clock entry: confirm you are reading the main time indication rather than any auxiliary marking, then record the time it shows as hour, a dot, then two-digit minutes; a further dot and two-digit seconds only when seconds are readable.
3.50
